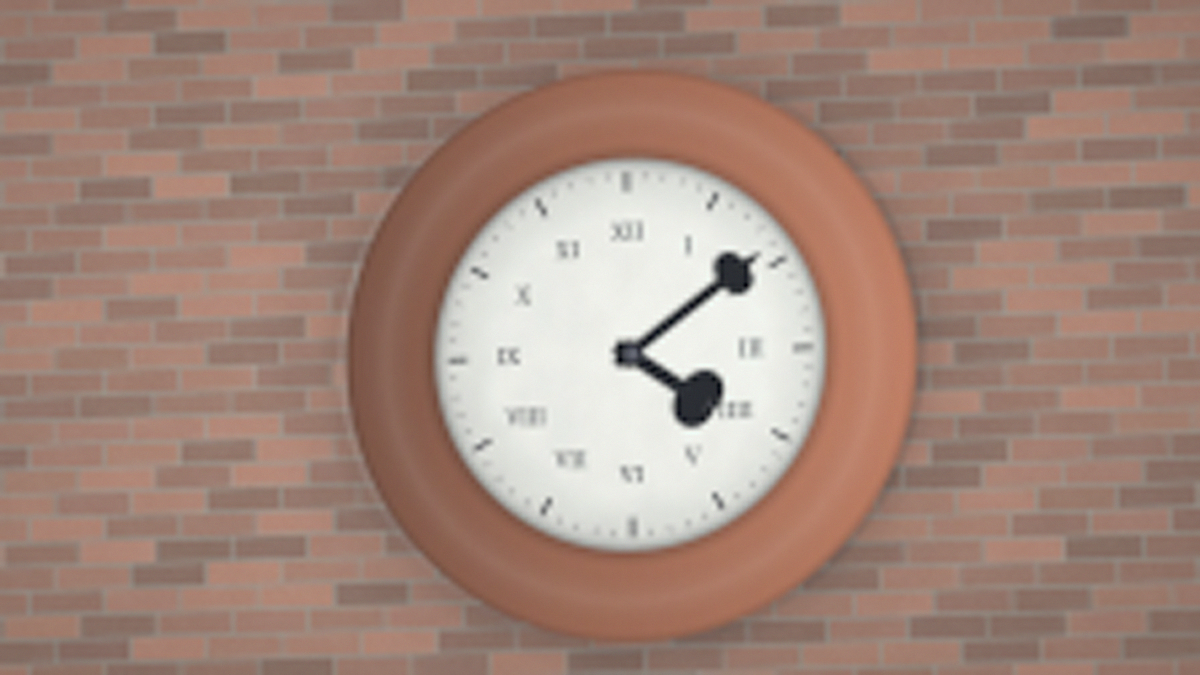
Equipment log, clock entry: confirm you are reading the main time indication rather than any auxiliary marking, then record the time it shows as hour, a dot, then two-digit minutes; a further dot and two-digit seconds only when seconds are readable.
4.09
